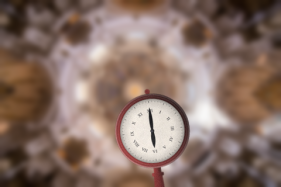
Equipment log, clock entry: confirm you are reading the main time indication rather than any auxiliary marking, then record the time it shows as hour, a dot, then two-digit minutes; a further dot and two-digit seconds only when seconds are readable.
6.00
